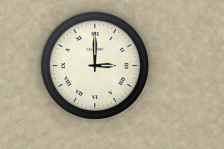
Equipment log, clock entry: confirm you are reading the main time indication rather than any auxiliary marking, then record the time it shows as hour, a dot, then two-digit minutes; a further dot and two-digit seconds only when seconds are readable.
3.00
